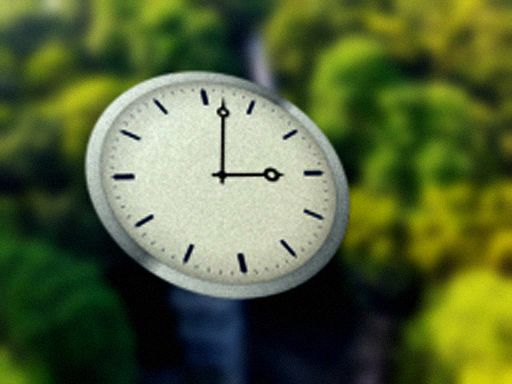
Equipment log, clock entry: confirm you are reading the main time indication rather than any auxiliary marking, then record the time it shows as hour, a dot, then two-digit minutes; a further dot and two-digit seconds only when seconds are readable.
3.02
